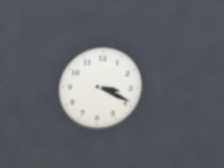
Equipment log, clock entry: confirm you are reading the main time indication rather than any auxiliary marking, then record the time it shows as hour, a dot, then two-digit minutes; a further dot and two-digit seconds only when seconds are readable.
3.19
